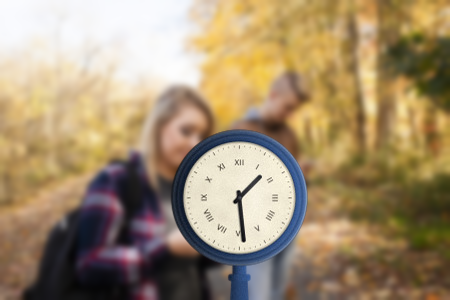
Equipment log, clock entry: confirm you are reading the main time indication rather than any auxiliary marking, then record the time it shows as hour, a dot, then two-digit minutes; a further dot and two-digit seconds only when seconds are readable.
1.29
